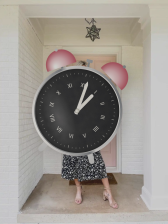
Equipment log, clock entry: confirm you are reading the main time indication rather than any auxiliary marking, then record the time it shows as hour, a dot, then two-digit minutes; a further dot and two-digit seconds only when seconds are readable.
1.01
